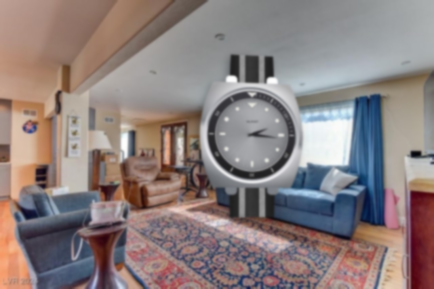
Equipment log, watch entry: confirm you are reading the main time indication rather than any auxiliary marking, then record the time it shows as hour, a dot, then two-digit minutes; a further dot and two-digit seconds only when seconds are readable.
2.16
